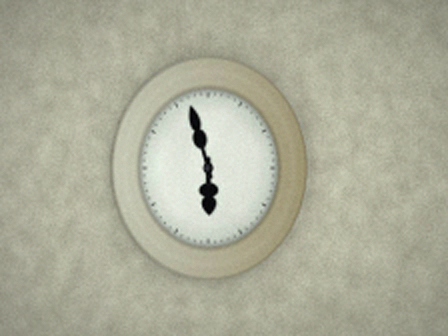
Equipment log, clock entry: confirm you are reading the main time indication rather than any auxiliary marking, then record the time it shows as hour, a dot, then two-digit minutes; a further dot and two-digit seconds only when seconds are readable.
5.57
